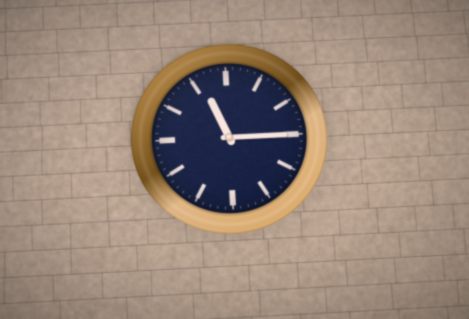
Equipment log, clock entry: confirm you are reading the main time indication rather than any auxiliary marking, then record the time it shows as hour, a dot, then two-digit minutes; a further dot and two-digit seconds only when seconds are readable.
11.15
